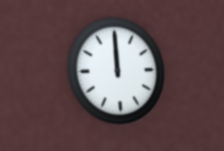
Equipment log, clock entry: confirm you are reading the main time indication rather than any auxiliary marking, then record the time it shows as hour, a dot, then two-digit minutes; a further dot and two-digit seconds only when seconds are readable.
12.00
